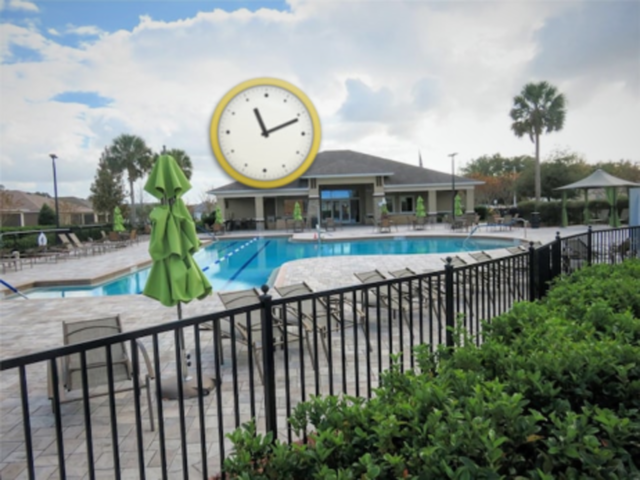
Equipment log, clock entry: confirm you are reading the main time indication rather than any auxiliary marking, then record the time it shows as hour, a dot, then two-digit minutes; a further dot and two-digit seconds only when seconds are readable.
11.11
